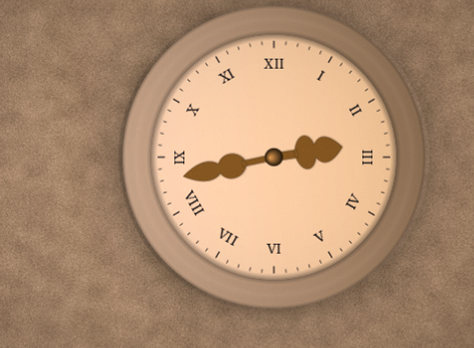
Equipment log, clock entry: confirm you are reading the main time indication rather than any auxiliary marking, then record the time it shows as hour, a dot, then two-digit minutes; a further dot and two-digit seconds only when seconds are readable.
2.43
